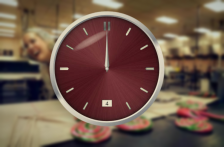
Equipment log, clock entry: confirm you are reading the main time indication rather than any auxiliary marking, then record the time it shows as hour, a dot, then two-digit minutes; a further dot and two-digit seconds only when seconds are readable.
12.00
